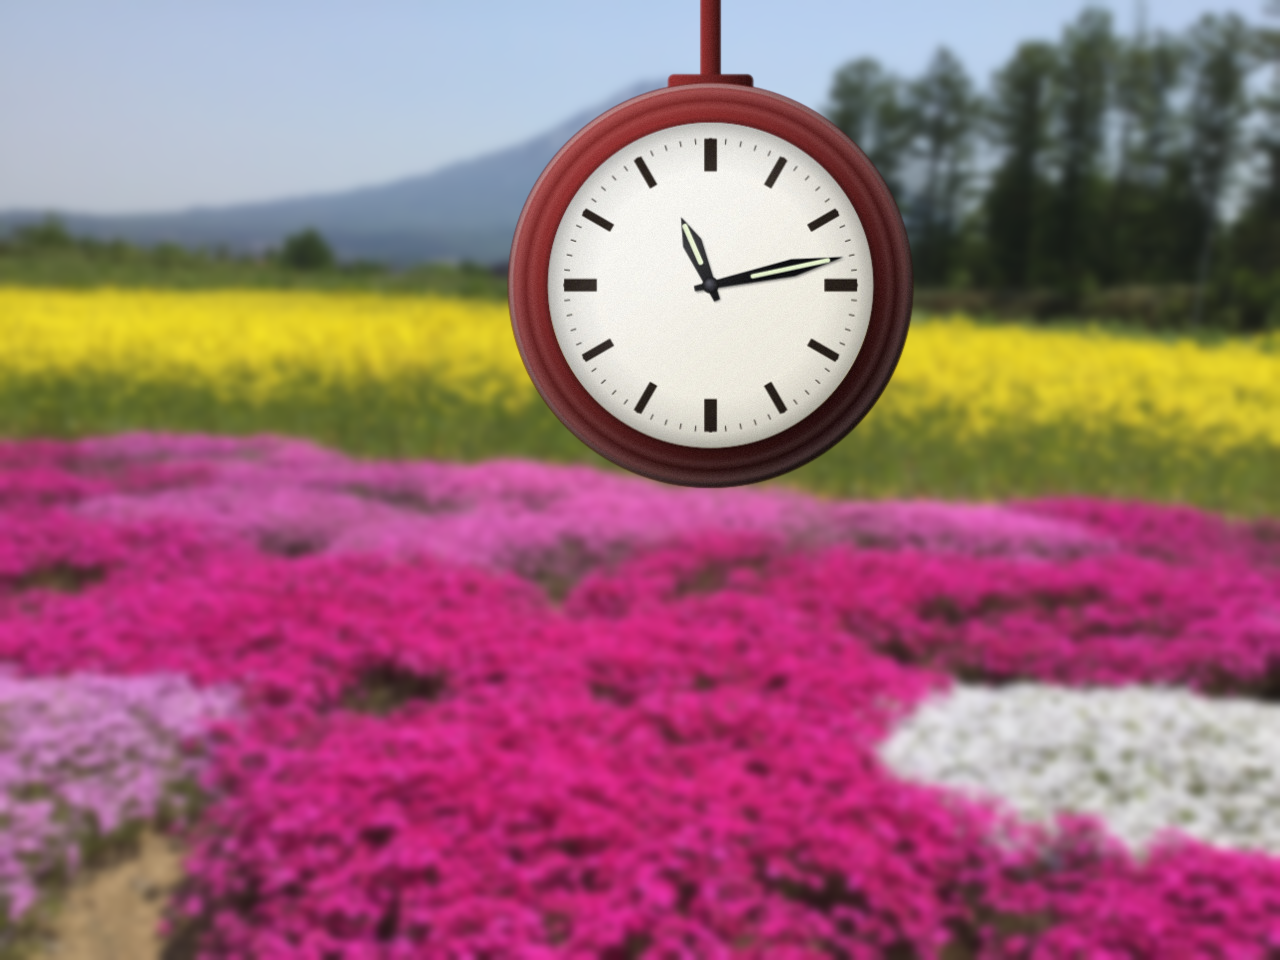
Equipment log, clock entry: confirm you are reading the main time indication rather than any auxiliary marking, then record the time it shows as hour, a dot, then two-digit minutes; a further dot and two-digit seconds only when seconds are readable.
11.13
